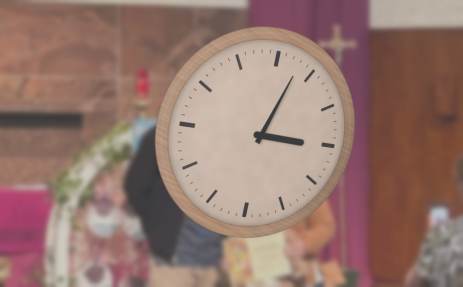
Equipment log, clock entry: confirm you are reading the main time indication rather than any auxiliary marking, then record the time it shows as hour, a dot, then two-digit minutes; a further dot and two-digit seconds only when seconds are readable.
3.03
